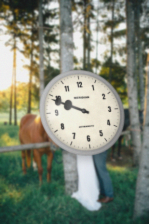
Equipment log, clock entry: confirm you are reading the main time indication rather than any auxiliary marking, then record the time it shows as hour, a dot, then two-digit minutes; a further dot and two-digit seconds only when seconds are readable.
9.49
